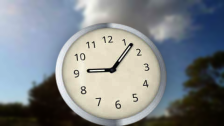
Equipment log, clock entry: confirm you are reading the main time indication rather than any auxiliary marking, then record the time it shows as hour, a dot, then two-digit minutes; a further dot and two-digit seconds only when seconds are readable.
9.07
